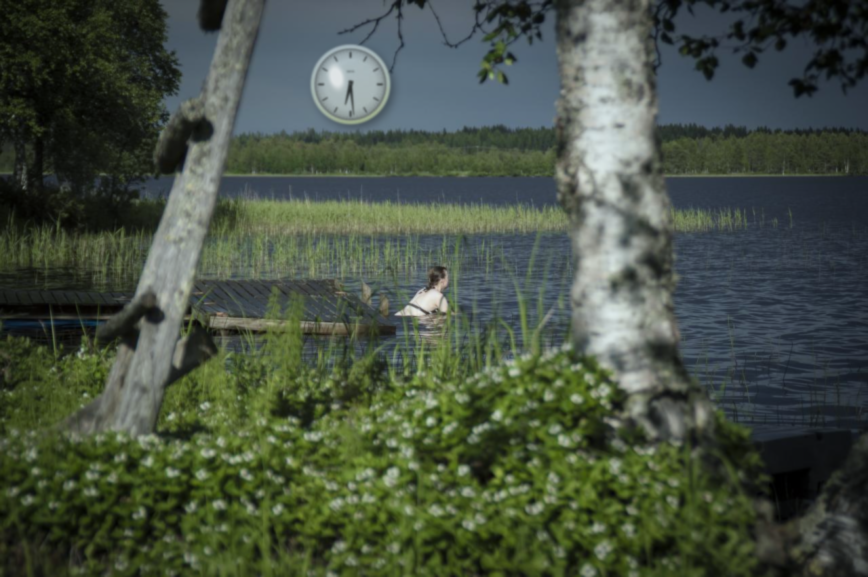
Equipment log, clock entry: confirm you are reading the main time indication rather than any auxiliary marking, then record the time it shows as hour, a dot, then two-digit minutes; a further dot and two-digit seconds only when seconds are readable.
6.29
